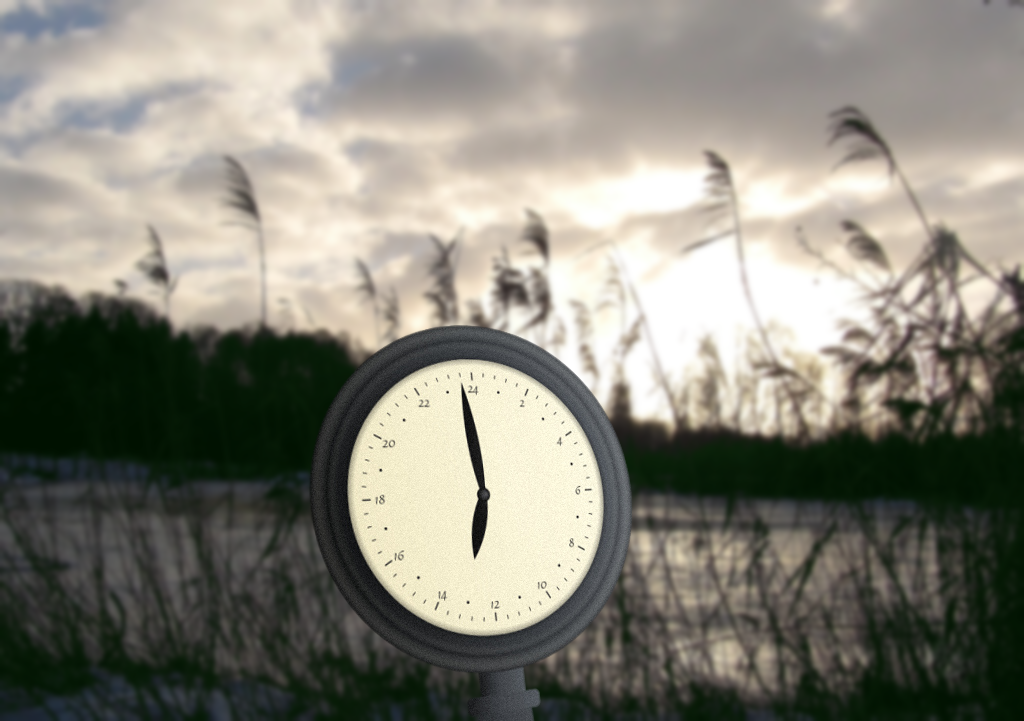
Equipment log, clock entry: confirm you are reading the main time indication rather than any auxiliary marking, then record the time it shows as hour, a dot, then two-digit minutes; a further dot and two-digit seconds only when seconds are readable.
12.59
